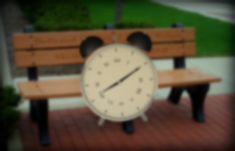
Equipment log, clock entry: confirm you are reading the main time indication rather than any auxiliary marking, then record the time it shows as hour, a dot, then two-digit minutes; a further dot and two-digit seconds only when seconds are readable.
8.10
